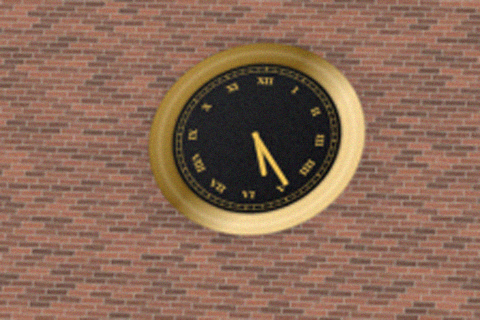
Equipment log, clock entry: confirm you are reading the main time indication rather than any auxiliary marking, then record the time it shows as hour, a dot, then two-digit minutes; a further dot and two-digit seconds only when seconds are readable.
5.24
